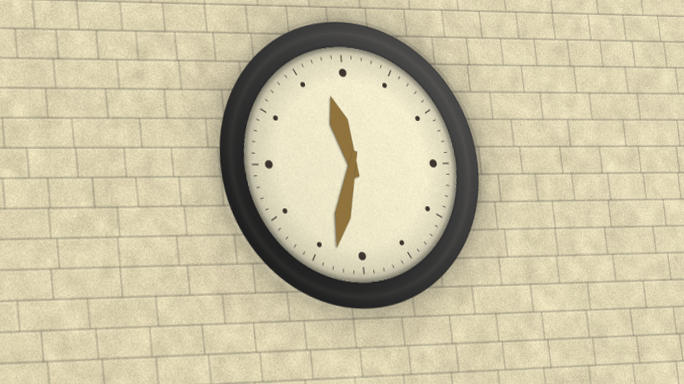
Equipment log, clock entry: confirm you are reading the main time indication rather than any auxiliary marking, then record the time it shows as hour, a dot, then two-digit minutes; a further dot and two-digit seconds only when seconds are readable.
11.33
